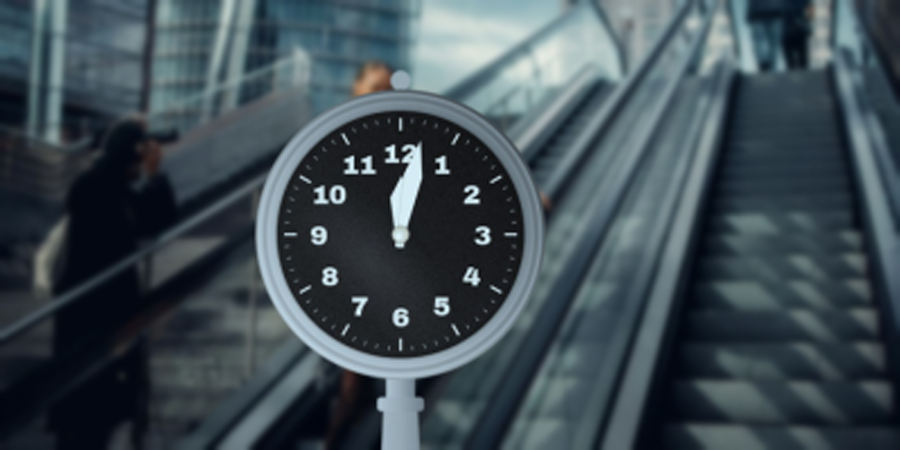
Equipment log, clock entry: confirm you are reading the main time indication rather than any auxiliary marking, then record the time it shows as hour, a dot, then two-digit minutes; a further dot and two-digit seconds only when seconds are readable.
12.02
